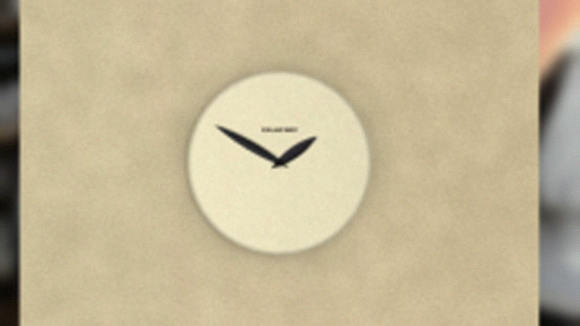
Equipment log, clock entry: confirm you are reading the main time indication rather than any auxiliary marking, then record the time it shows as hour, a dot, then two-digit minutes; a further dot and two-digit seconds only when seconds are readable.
1.50
